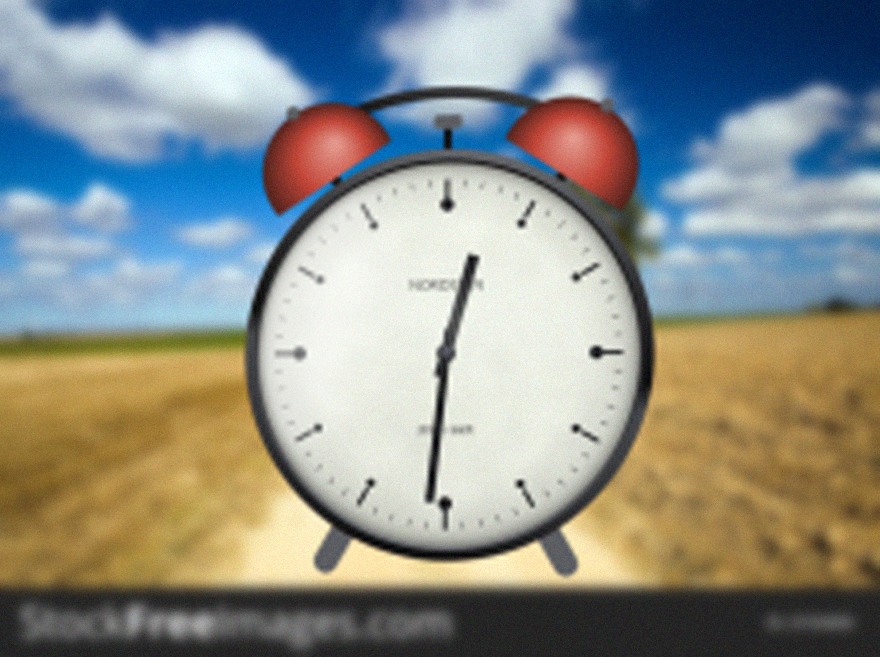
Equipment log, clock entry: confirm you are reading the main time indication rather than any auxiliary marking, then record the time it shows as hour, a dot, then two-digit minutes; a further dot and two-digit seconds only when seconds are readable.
12.31
